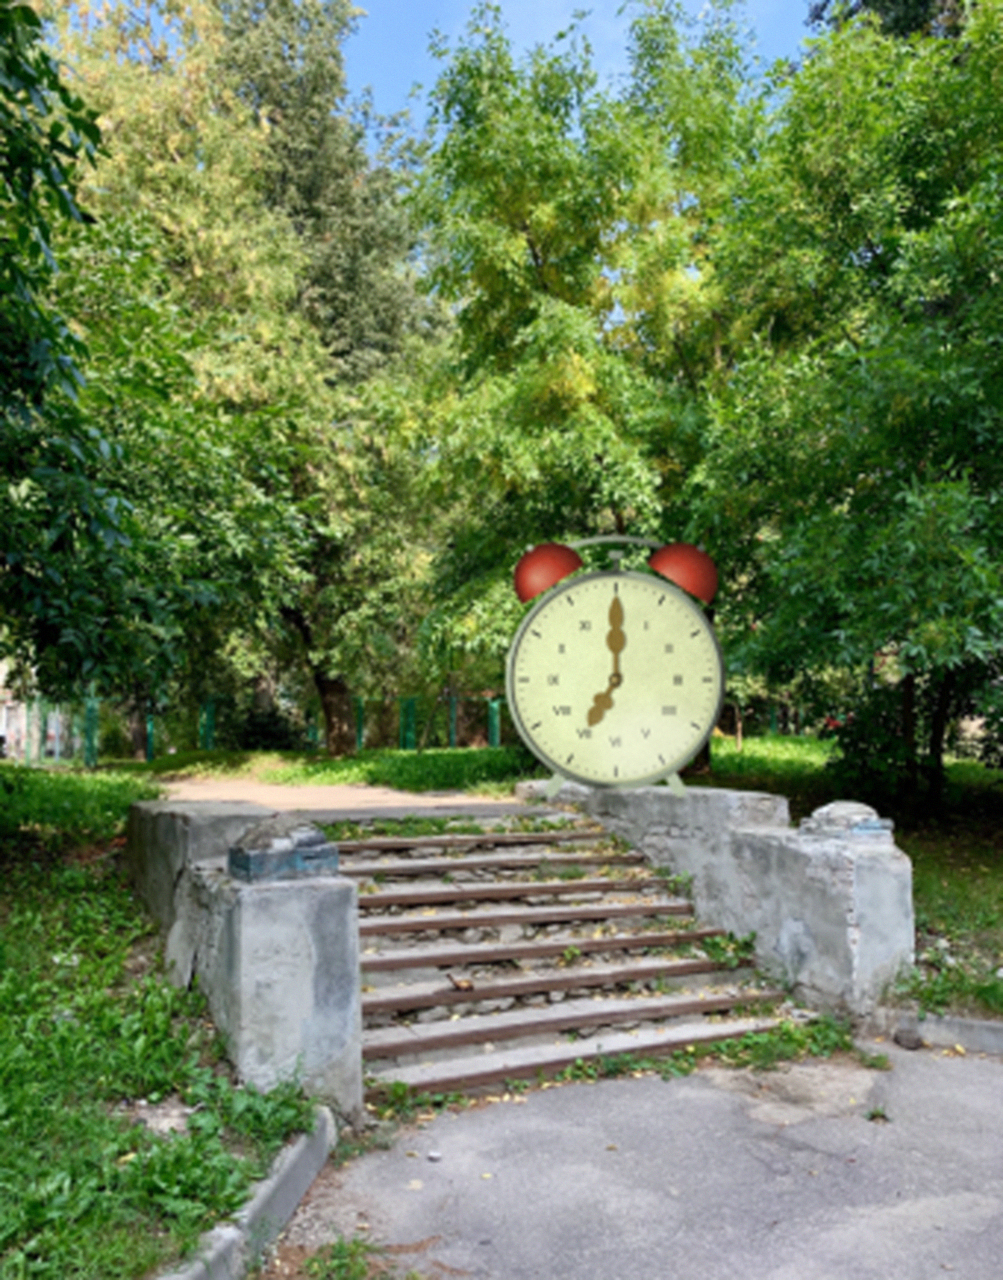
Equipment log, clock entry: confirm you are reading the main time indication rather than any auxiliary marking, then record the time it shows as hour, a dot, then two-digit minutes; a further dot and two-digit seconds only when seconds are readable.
7.00
